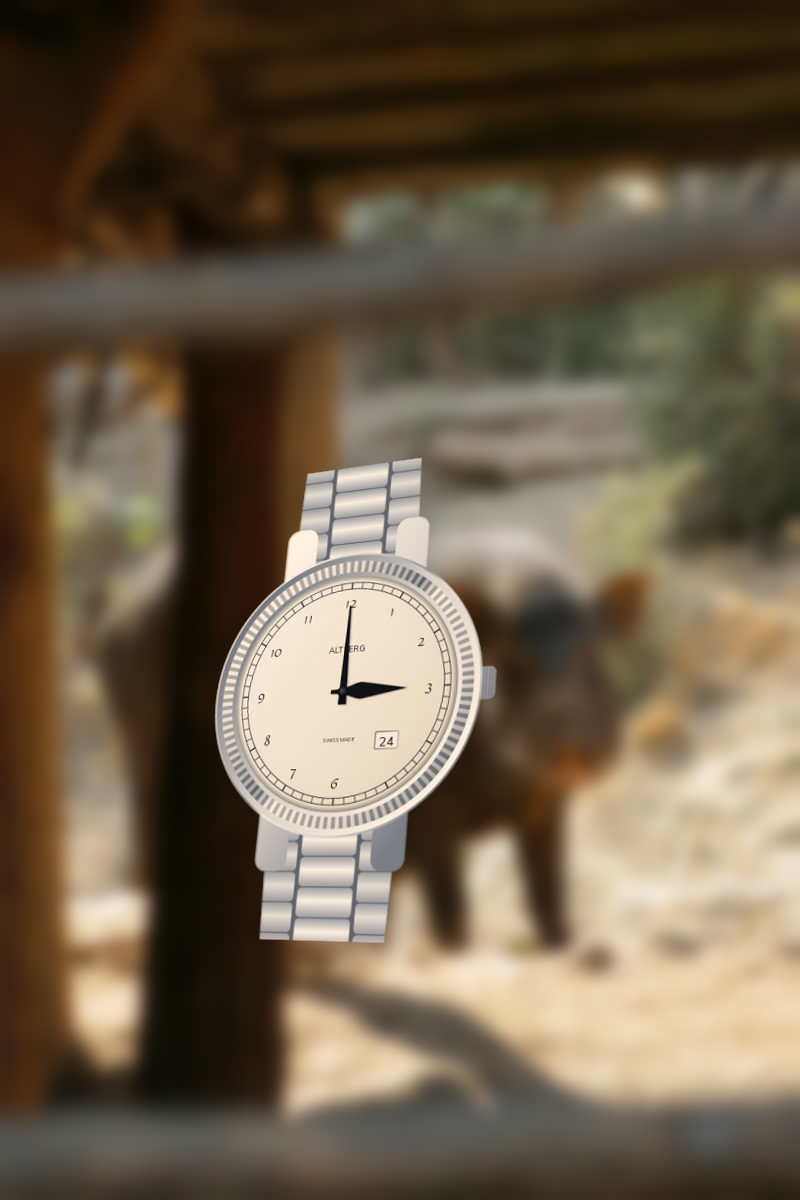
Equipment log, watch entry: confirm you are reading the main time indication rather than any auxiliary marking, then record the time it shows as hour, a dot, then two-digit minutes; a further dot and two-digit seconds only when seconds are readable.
3.00
